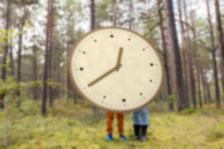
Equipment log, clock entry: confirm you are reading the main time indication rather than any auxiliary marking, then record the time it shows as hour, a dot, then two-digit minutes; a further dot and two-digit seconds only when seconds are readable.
12.40
